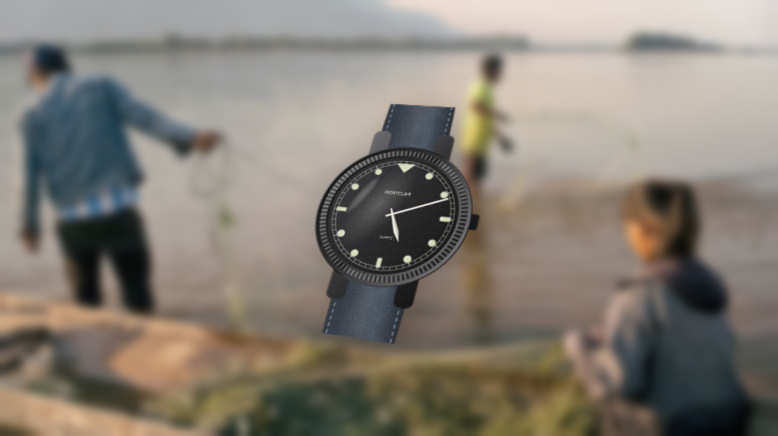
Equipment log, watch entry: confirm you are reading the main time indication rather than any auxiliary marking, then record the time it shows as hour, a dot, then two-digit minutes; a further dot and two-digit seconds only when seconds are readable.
5.11
